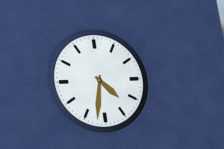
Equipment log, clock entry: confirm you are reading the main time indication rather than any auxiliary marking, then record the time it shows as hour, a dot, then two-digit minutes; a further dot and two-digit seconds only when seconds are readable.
4.32
